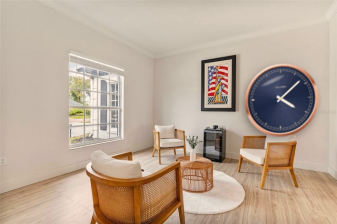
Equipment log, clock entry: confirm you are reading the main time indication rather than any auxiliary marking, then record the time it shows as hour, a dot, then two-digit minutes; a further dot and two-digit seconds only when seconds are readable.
4.08
